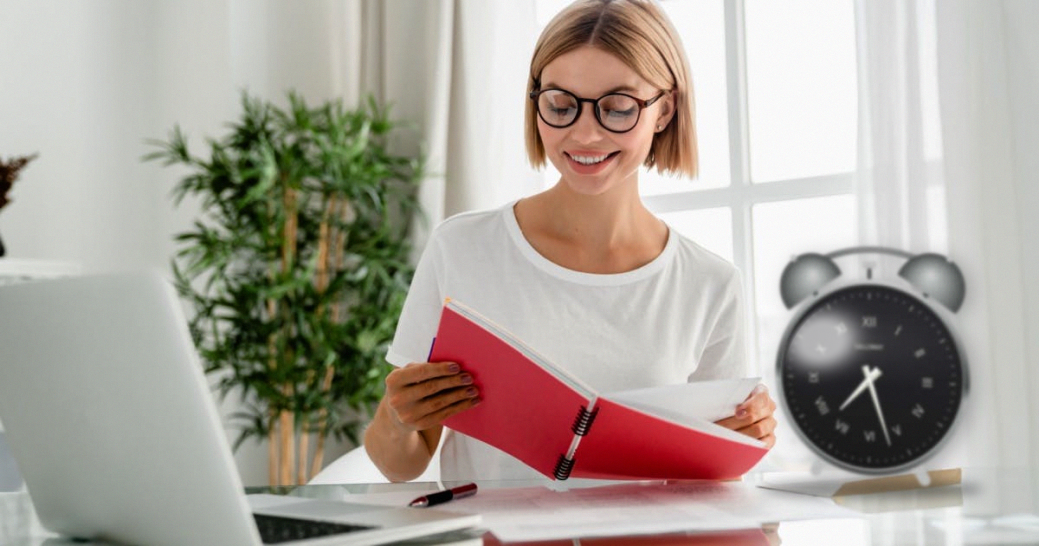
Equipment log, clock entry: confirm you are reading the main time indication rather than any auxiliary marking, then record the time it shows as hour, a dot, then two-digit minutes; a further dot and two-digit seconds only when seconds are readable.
7.27
